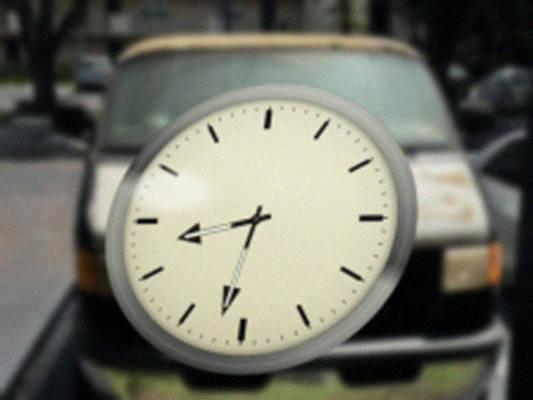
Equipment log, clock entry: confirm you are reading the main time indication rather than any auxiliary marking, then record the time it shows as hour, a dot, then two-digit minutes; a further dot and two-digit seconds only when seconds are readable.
8.32
